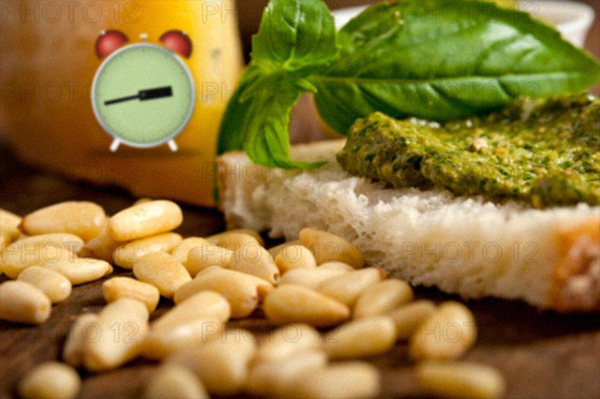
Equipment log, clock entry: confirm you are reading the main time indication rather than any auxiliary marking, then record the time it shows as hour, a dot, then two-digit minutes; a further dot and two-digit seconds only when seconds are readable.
2.43
